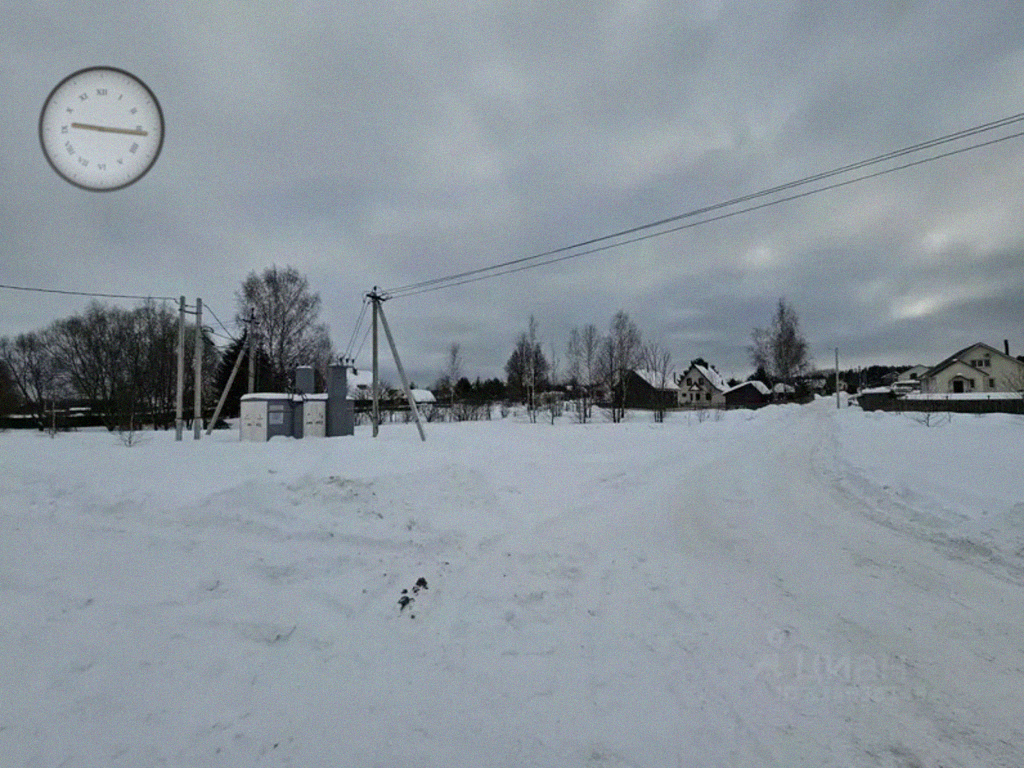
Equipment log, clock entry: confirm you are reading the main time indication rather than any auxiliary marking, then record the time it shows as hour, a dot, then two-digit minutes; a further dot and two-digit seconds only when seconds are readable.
9.16
